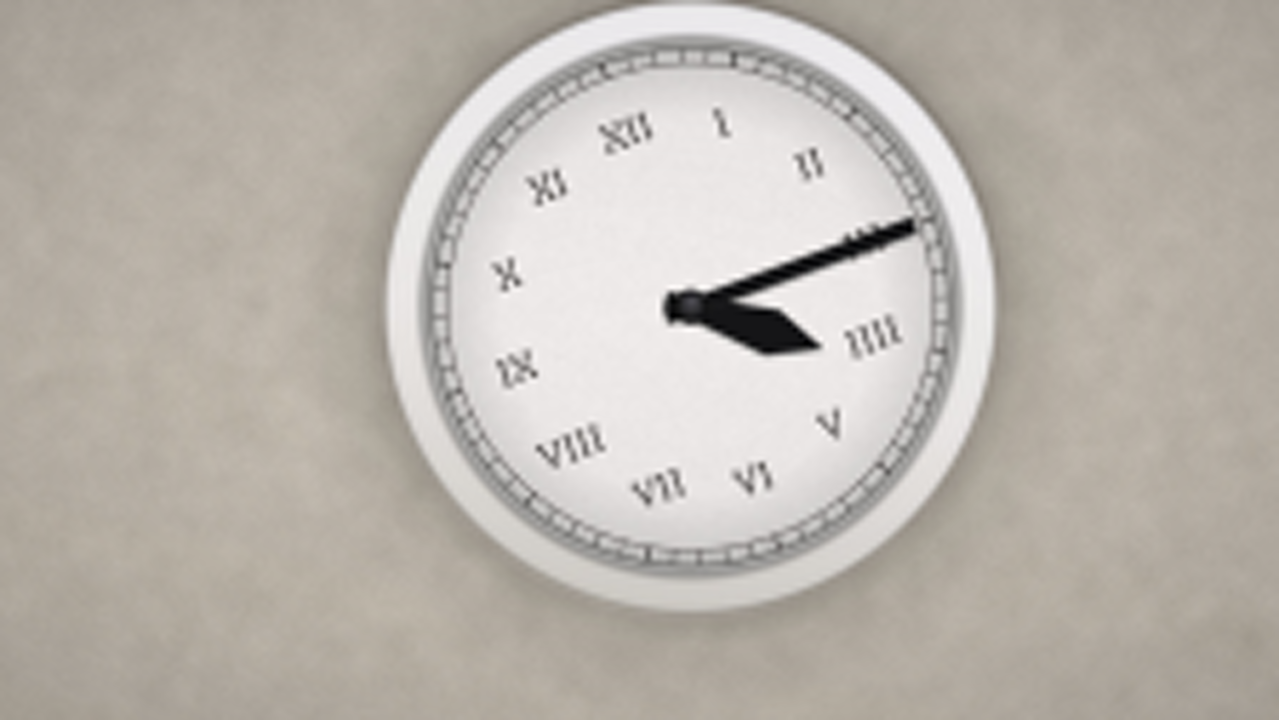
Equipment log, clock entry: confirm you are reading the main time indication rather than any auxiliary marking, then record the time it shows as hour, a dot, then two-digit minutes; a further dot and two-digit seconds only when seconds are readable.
4.15
